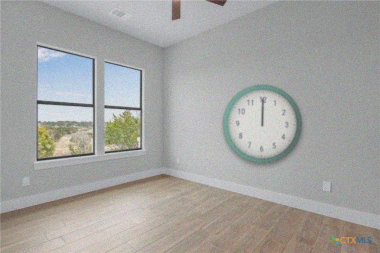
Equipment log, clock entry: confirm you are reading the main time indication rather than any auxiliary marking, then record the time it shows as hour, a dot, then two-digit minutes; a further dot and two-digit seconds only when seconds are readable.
12.00
